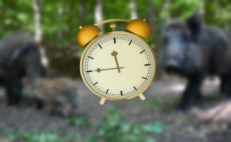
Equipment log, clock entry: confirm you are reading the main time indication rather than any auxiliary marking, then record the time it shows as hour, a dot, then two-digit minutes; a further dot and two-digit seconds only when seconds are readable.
11.45
